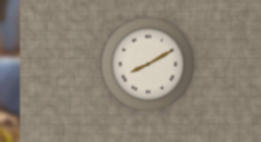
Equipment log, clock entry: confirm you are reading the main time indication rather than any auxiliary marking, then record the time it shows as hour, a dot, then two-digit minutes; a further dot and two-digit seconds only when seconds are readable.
8.10
